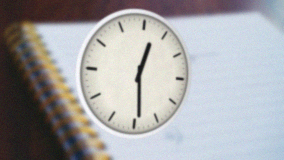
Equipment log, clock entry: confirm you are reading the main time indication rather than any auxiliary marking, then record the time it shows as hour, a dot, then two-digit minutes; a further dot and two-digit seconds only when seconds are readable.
12.29
